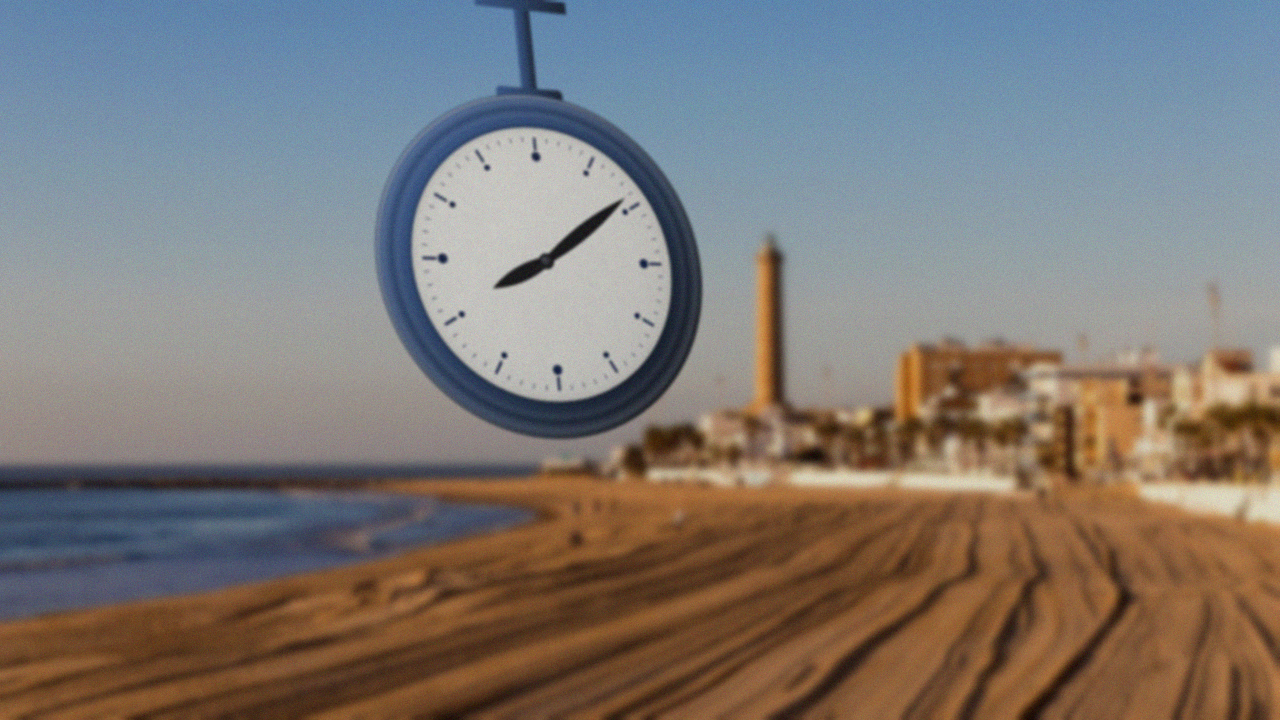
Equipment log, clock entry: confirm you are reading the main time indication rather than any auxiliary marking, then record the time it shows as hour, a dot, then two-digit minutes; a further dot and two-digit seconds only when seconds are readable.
8.09
